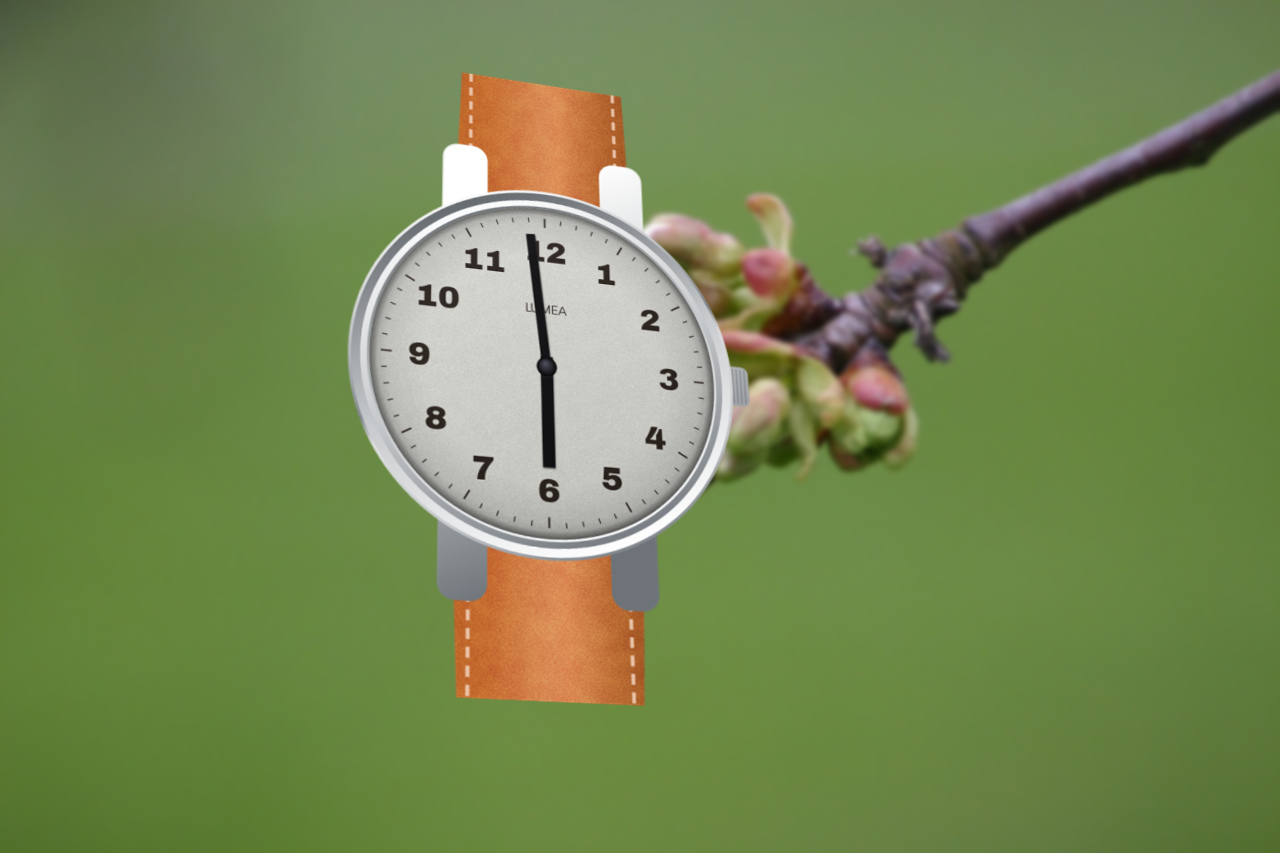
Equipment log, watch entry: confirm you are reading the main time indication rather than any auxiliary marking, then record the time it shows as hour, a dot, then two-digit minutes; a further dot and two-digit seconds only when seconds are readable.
5.59
